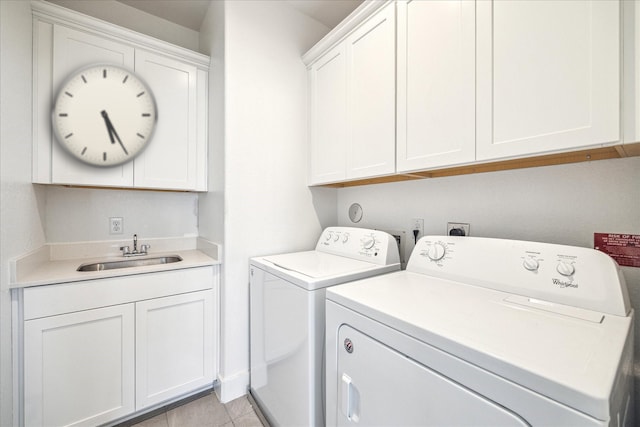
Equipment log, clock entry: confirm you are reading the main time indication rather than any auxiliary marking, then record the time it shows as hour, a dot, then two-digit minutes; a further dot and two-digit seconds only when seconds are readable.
5.25
